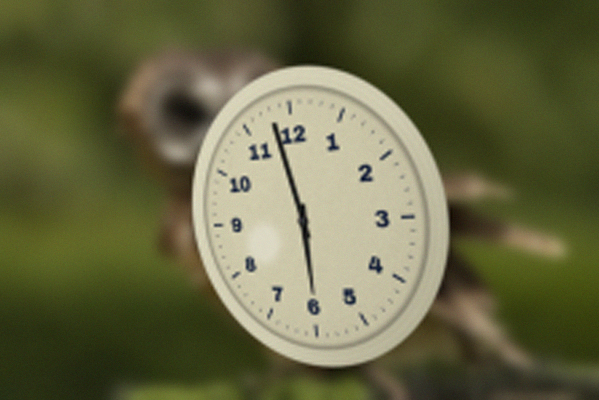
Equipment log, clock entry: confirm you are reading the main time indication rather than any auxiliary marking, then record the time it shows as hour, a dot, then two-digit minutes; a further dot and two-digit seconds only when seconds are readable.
5.58
